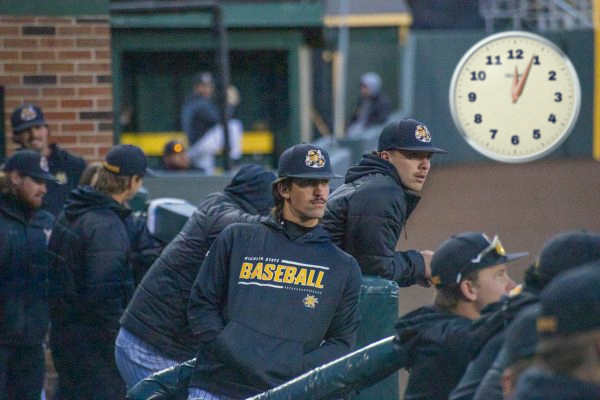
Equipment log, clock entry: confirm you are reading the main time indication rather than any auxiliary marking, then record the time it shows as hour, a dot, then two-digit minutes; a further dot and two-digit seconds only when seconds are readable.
12.04
